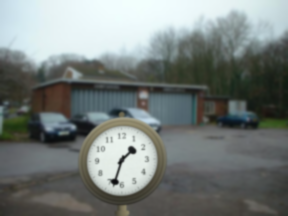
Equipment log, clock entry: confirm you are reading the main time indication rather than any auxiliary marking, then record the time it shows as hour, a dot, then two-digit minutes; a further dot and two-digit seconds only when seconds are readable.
1.33
